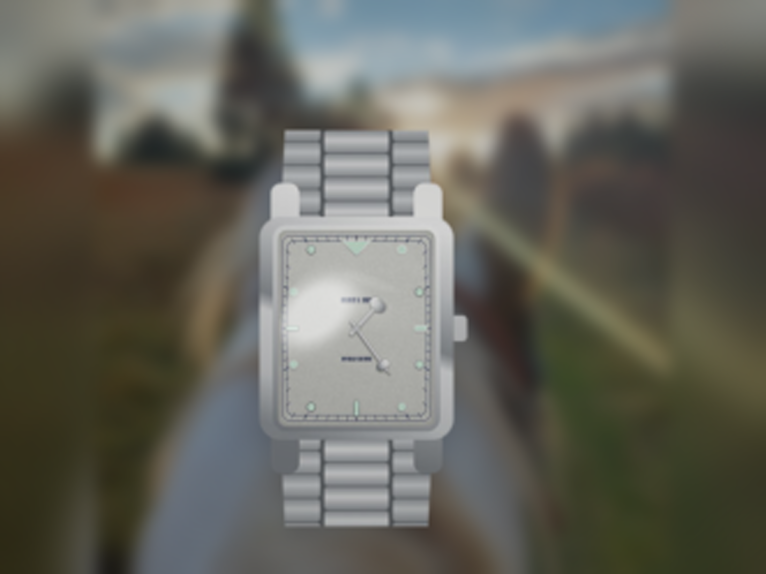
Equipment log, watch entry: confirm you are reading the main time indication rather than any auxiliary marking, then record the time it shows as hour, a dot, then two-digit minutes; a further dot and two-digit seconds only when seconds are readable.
1.24
